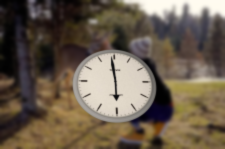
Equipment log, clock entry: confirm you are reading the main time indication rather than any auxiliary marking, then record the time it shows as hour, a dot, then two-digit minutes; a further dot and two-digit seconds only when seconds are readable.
5.59
